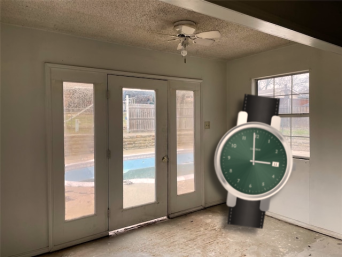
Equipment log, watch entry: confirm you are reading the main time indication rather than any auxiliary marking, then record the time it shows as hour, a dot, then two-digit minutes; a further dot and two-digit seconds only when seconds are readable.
2.59
